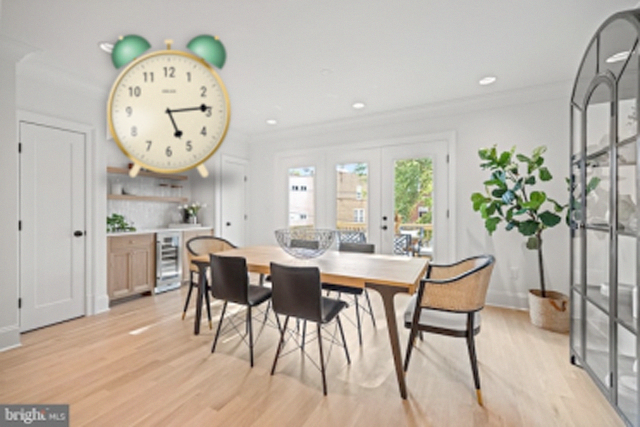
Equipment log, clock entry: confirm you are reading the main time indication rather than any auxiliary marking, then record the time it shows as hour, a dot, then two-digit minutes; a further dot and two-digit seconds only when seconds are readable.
5.14
